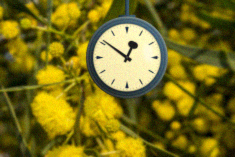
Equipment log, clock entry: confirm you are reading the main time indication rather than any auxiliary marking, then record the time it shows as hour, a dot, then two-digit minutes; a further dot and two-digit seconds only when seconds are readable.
12.51
